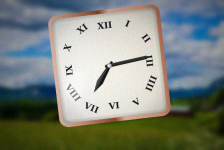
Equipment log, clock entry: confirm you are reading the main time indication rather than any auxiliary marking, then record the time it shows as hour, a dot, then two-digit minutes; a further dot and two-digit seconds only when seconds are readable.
7.14
